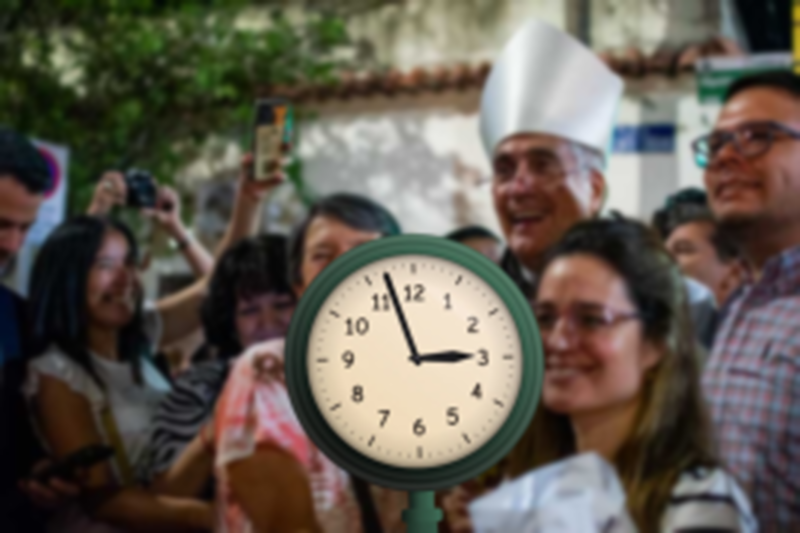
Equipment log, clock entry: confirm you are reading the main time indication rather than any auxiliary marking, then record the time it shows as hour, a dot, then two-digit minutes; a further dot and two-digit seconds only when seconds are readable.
2.57
